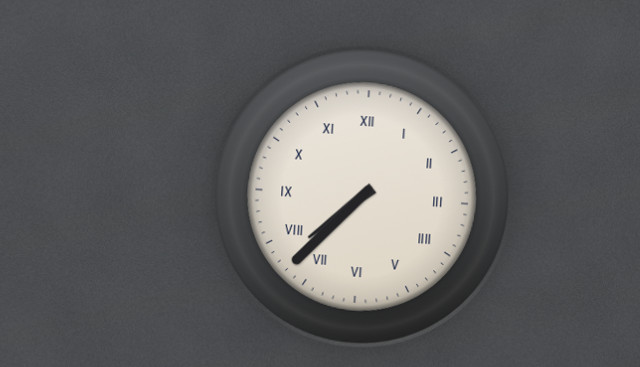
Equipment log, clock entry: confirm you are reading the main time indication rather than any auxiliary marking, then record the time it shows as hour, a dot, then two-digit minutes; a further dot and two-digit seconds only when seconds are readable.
7.37
